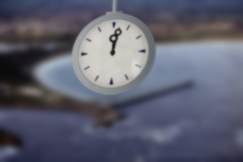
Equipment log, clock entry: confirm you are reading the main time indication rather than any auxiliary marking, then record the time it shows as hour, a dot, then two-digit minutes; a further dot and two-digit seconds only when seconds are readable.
12.02
